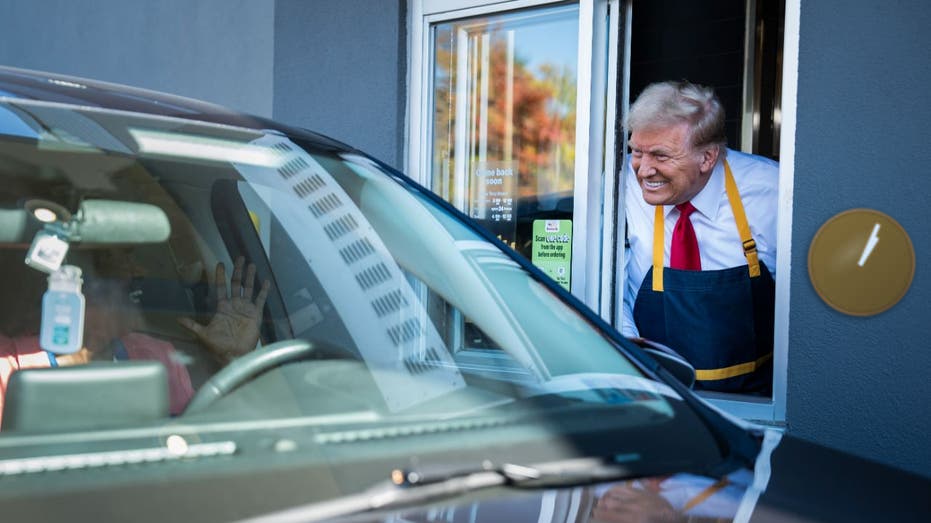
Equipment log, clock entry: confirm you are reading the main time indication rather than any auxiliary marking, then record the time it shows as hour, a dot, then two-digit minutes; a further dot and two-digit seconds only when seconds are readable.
1.04
